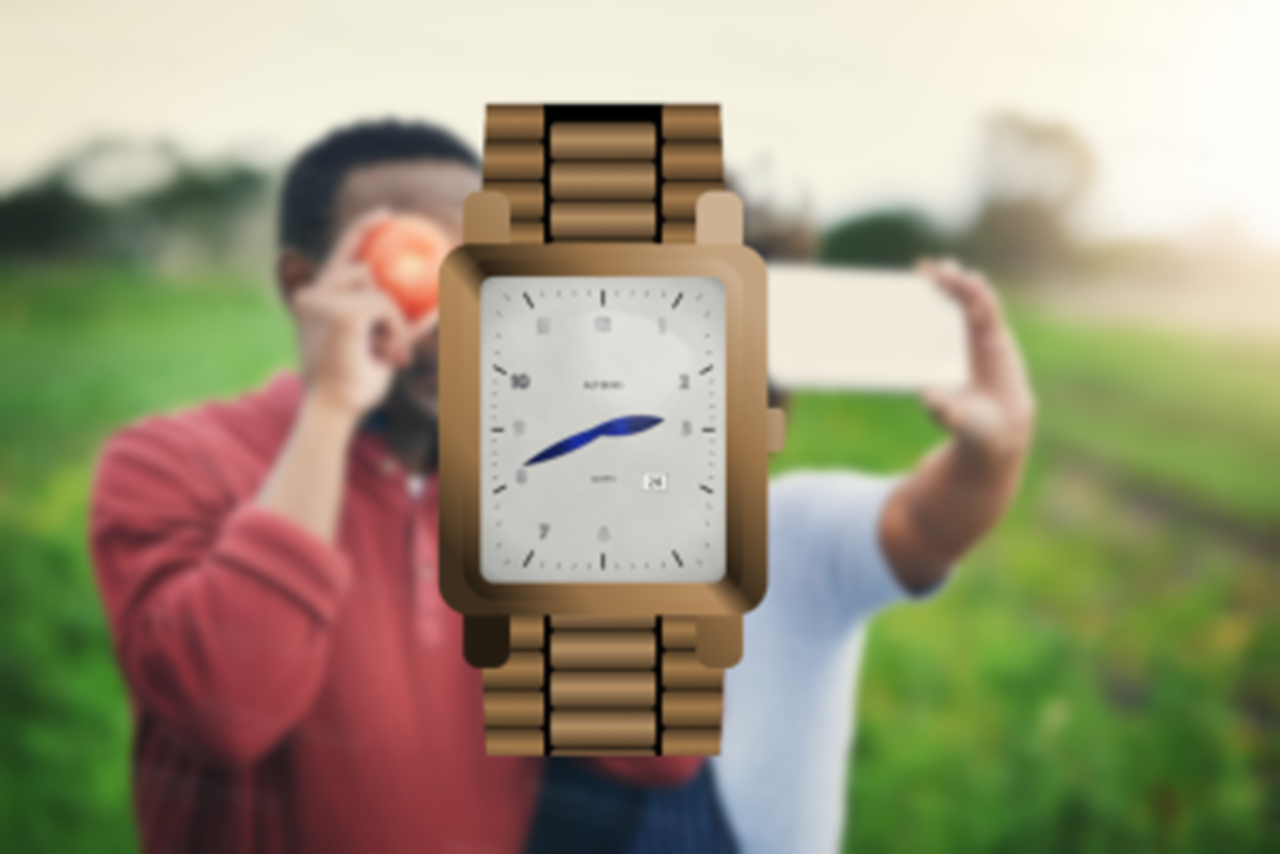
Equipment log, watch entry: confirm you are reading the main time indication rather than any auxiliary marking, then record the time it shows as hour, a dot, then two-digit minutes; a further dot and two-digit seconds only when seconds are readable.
2.41
